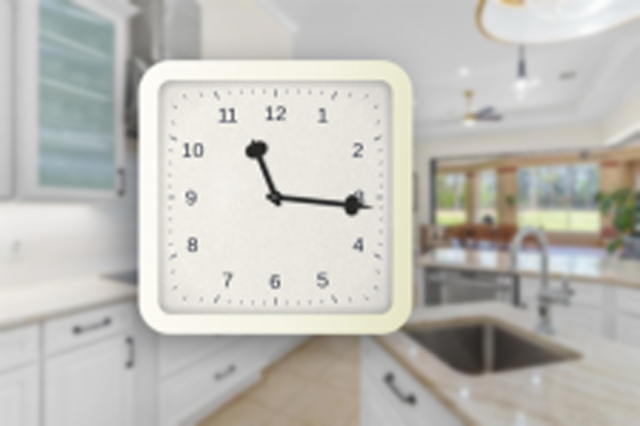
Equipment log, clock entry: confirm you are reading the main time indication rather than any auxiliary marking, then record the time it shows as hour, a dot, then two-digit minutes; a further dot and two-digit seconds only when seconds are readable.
11.16
